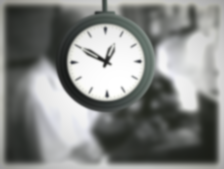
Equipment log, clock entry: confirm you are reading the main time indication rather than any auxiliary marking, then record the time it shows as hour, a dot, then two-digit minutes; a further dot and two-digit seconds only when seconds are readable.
12.50
